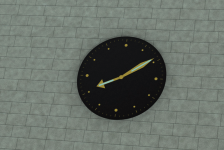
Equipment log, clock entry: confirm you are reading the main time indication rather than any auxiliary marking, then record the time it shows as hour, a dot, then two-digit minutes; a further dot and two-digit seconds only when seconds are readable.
8.09
